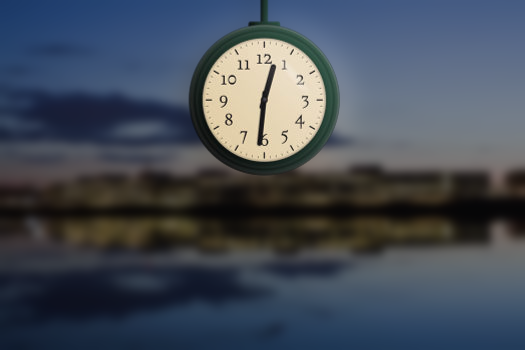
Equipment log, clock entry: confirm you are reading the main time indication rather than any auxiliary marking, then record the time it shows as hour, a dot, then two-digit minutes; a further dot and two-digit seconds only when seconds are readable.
12.31
